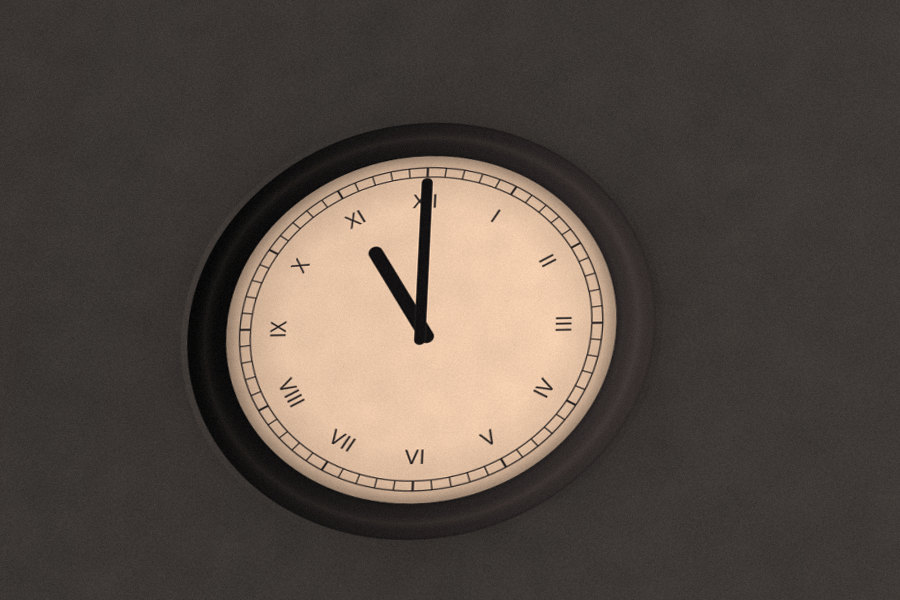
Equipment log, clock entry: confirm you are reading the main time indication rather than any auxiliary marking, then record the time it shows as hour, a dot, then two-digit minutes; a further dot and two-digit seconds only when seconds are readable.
11.00
